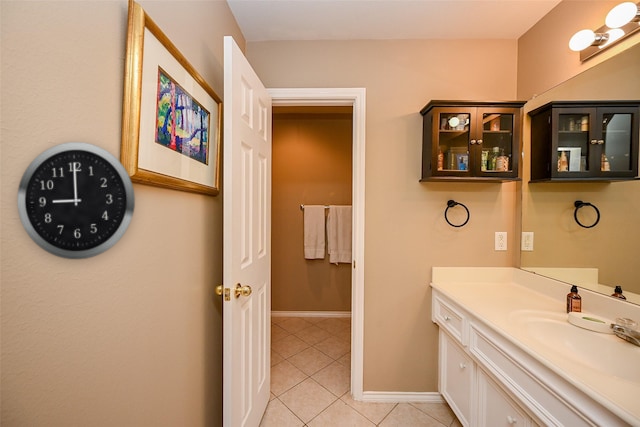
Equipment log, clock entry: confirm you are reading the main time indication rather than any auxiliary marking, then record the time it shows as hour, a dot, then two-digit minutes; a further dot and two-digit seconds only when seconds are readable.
9.00
